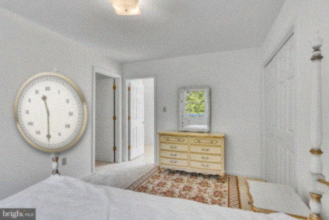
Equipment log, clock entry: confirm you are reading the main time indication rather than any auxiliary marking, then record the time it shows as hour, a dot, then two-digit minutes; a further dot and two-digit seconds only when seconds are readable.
11.30
